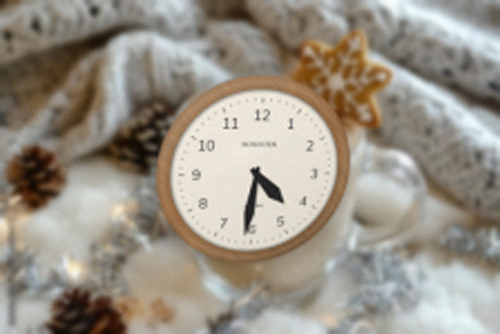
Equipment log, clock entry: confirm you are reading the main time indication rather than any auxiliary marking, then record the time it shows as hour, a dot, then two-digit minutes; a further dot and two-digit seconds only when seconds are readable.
4.31
